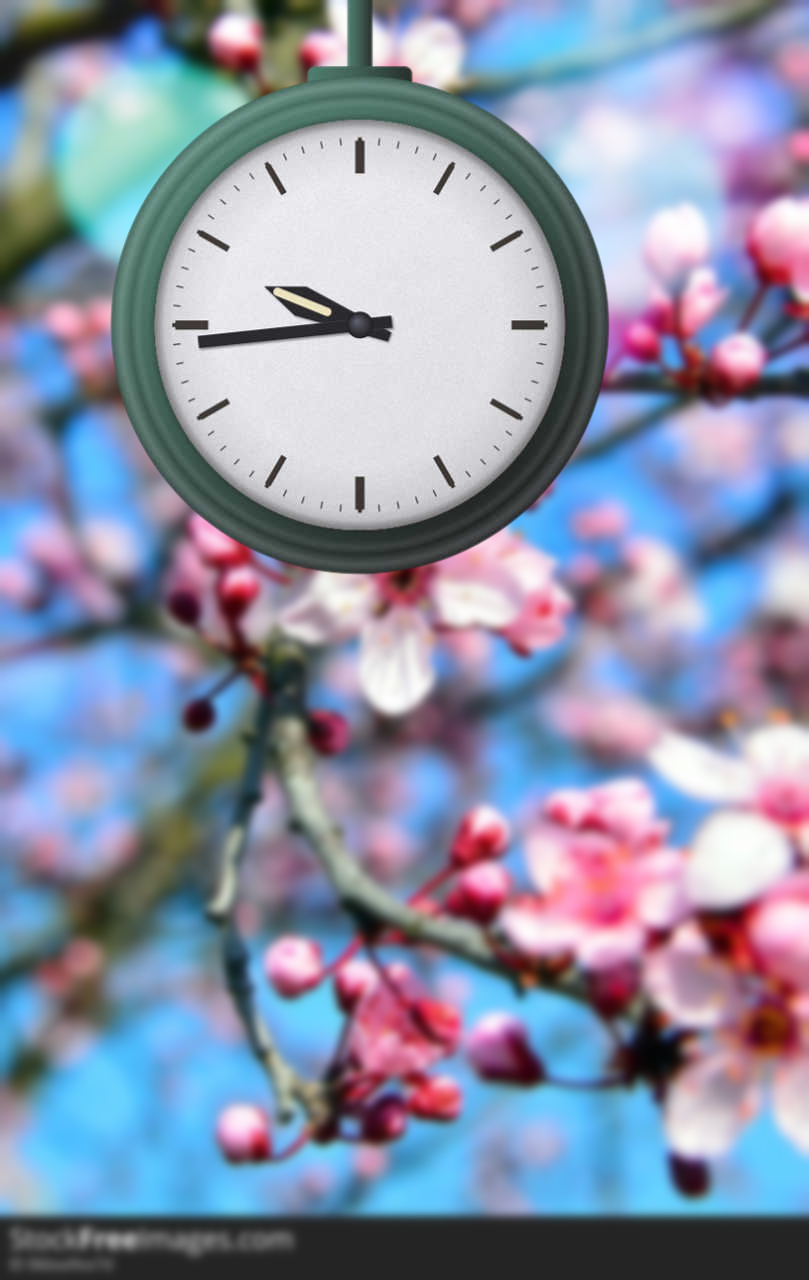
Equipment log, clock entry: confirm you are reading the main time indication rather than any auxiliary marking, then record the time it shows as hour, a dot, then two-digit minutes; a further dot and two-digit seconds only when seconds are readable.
9.44
